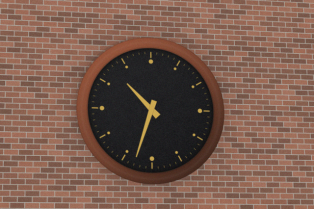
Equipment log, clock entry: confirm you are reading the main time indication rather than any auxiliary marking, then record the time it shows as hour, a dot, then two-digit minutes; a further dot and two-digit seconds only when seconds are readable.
10.33
